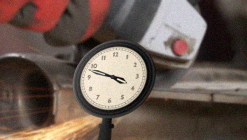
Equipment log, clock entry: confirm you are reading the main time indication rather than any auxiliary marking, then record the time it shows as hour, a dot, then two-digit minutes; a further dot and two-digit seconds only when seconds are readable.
3.48
